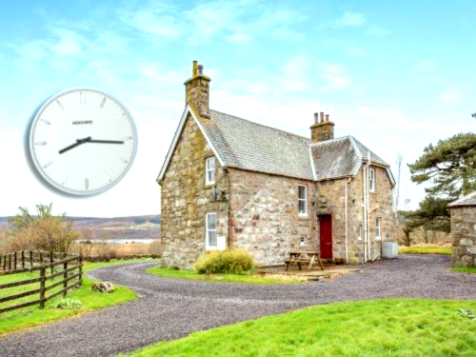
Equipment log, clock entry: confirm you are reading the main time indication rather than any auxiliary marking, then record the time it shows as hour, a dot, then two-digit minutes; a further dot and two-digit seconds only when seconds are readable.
8.16
